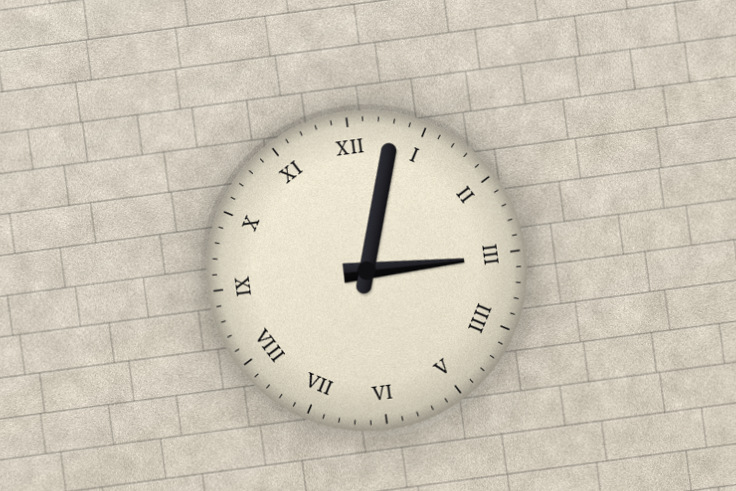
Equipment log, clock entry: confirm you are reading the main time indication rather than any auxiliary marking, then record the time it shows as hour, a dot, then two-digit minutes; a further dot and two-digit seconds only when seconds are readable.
3.03
